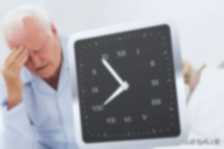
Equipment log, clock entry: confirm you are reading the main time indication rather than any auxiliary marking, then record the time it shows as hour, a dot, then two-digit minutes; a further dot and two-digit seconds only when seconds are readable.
7.54
